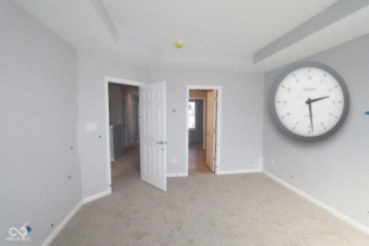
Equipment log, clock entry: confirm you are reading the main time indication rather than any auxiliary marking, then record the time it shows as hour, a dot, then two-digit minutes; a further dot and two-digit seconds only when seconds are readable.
2.29
